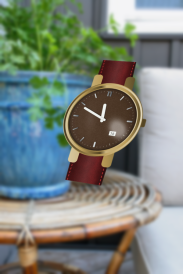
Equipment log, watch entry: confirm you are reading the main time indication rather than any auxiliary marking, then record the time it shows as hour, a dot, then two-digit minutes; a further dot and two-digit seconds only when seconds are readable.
11.49
